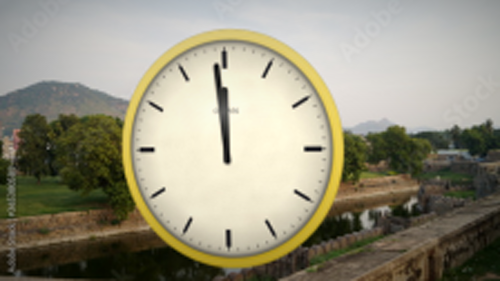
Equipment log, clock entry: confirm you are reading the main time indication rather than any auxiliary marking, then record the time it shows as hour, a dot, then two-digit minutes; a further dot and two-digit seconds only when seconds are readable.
11.59
